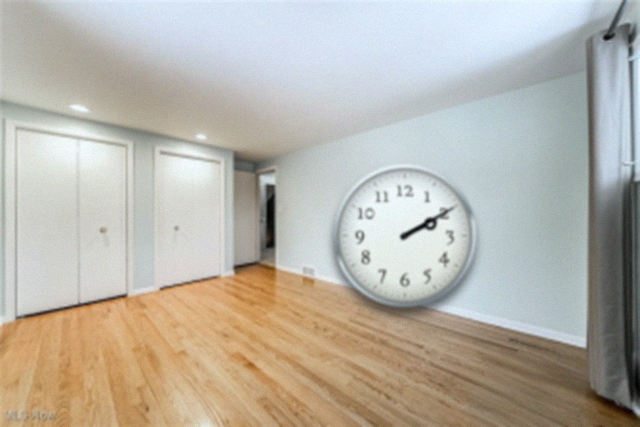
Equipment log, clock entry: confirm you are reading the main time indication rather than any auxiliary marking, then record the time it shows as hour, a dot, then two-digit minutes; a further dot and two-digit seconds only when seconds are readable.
2.10
